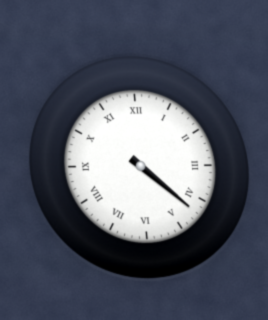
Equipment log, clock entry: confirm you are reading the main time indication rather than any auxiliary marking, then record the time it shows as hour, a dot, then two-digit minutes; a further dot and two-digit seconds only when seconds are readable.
4.22
